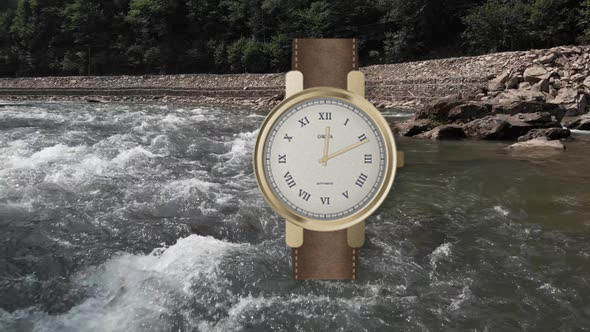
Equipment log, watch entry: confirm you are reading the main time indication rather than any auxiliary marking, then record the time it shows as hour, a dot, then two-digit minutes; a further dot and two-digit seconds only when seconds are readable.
12.11
